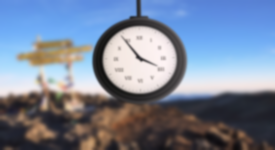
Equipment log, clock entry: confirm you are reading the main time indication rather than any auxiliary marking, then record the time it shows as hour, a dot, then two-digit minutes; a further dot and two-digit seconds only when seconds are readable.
3.54
